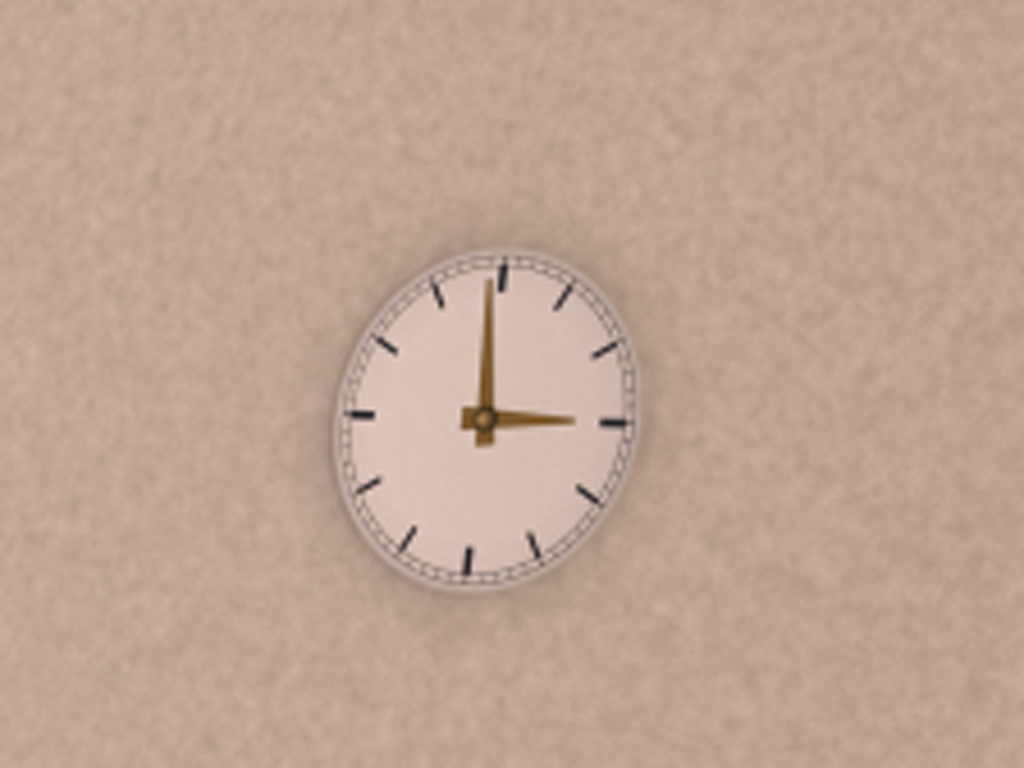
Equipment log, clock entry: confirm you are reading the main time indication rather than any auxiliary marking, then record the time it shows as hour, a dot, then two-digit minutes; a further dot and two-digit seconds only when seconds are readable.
2.59
